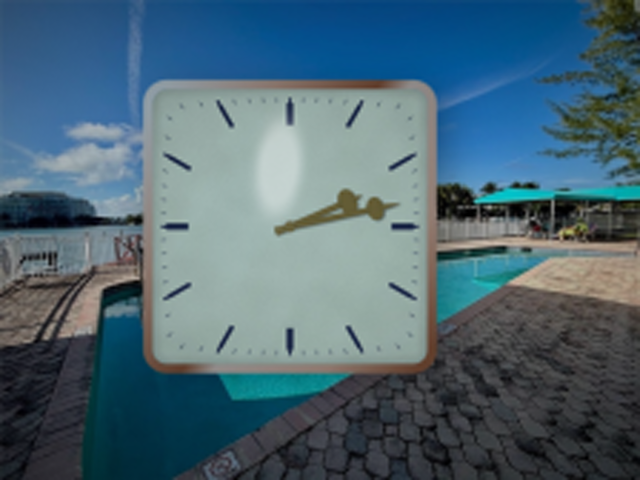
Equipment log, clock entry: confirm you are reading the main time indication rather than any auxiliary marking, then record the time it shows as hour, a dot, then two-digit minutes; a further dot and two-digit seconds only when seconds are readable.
2.13
